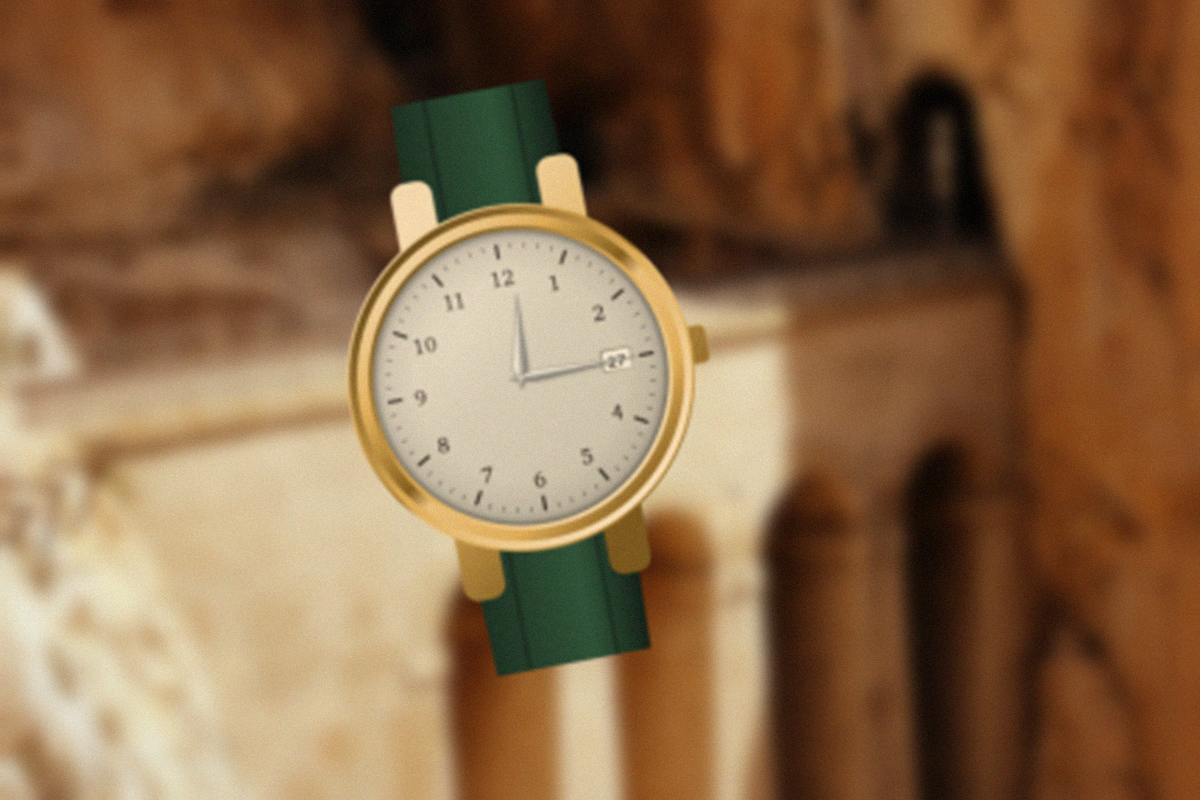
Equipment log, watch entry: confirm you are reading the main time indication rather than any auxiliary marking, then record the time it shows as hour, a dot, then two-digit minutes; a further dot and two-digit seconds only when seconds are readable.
12.15
